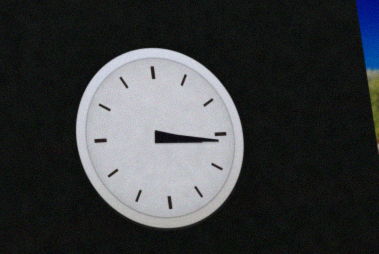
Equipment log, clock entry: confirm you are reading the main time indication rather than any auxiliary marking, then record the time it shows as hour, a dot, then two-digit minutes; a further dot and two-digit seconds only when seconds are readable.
3.16
